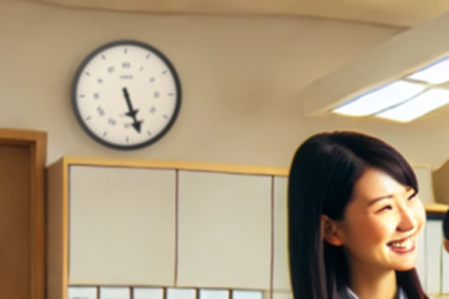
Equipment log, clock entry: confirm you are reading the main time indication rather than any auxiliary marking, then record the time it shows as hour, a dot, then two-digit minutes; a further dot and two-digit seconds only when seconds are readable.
5.27
